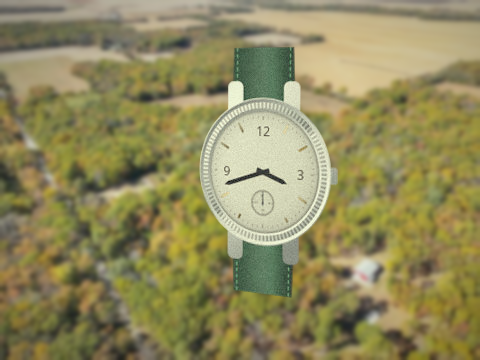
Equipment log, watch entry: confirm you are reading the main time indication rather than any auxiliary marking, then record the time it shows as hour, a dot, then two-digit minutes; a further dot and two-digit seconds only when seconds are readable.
3.42
